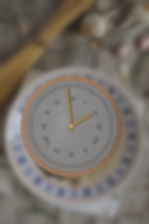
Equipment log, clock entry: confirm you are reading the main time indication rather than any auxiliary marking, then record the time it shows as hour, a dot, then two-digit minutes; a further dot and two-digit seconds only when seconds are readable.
1.59
